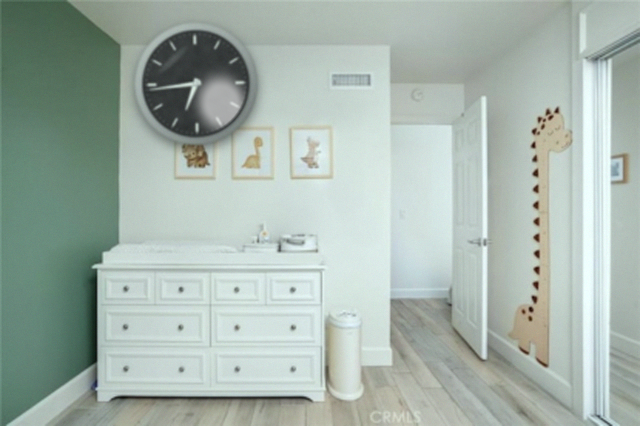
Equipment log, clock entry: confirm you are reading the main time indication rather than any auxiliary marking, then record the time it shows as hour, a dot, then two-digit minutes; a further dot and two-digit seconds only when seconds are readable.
6.44
